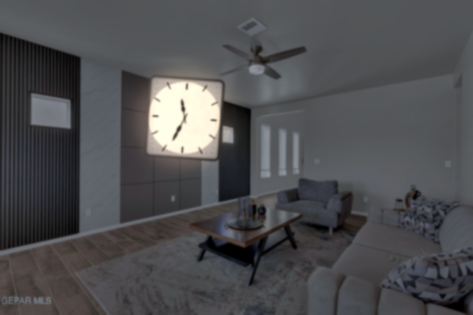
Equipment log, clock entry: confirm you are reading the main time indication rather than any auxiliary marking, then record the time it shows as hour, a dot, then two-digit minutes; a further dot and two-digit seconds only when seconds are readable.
11.34
